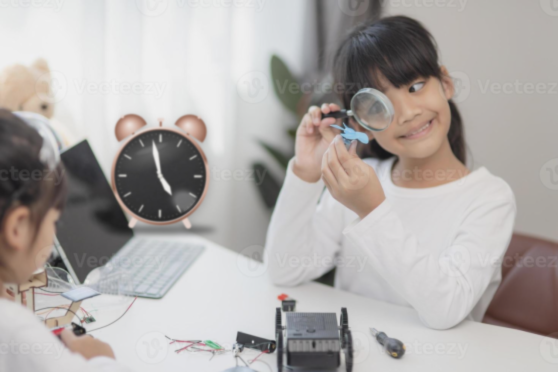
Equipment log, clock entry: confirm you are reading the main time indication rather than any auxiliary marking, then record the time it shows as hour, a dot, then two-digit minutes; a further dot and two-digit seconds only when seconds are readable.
4.58
